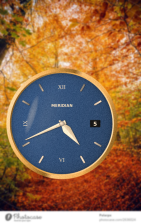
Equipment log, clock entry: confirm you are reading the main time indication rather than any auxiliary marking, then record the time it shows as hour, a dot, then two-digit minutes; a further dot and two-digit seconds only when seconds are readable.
4.41
